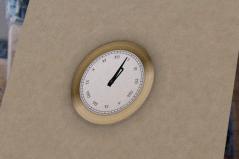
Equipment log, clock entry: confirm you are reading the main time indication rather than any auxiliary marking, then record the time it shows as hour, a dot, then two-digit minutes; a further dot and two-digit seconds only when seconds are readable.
1.04
